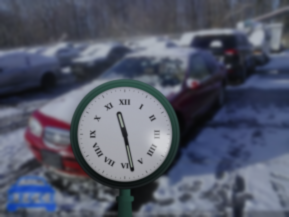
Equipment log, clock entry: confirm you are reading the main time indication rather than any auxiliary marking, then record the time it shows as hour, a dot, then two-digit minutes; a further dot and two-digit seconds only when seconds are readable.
11.28
